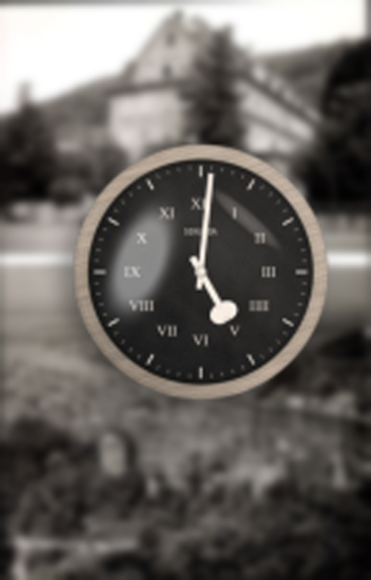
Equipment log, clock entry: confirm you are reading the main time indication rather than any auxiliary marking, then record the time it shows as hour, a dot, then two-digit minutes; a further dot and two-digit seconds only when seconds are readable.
5.01
